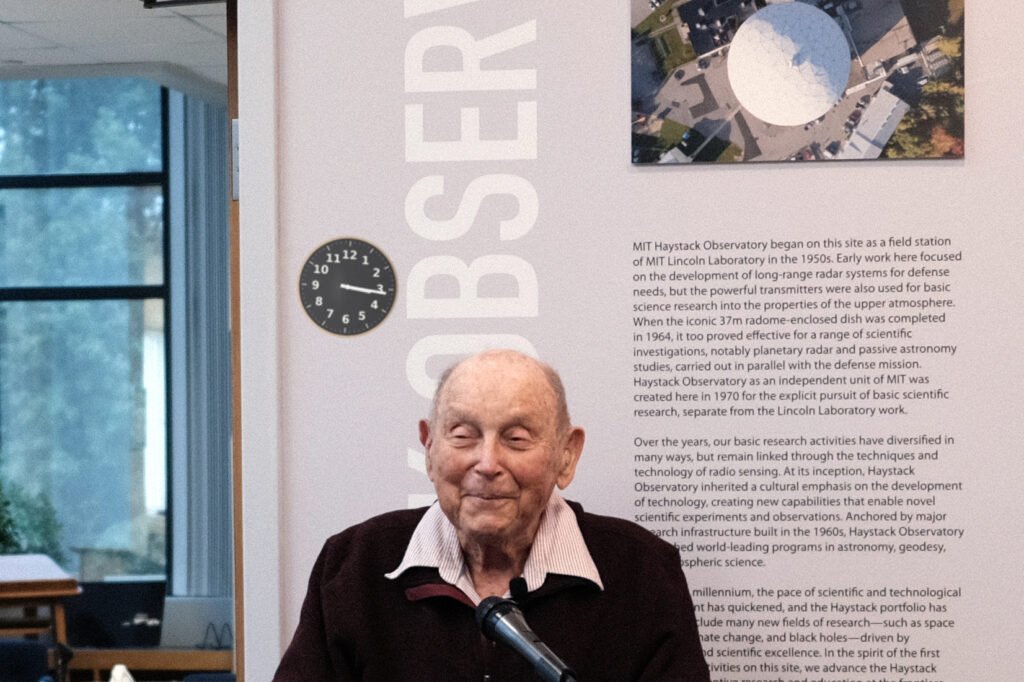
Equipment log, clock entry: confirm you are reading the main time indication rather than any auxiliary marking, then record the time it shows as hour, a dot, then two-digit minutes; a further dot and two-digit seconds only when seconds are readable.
3.16
